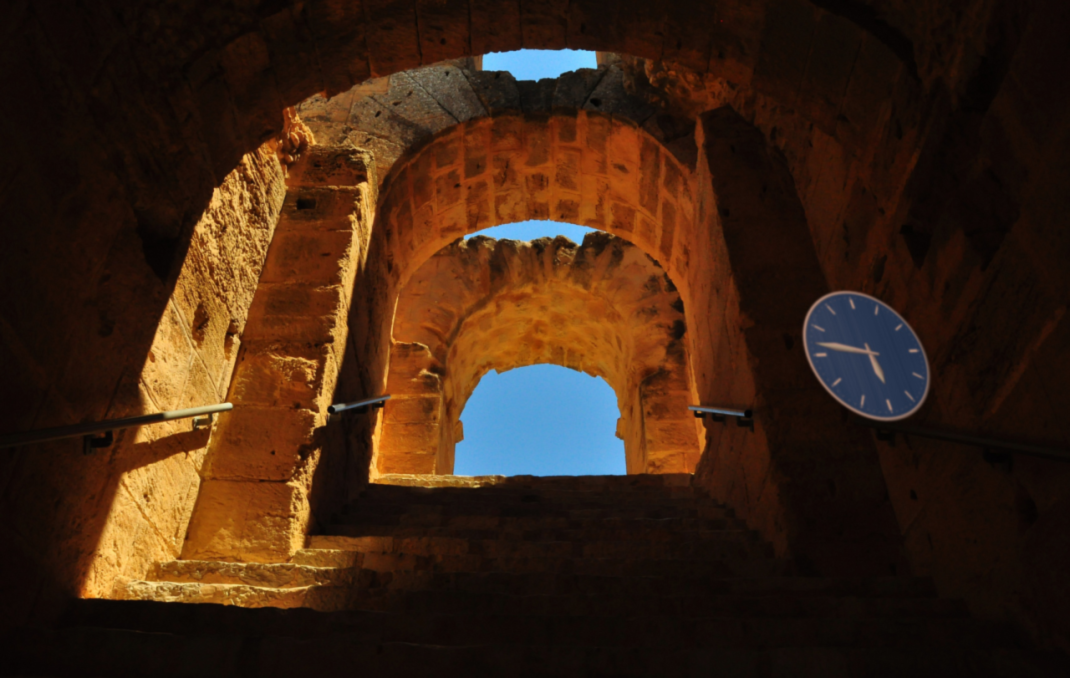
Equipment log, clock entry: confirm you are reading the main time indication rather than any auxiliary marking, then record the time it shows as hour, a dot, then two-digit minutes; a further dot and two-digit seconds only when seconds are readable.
5.47
